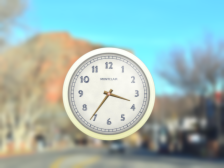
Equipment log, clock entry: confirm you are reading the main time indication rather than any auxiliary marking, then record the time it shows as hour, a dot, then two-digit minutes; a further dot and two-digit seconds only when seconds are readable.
3.36
